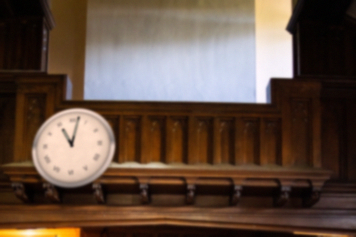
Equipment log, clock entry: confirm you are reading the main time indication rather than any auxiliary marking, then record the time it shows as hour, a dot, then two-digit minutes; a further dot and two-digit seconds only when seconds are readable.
11.02
